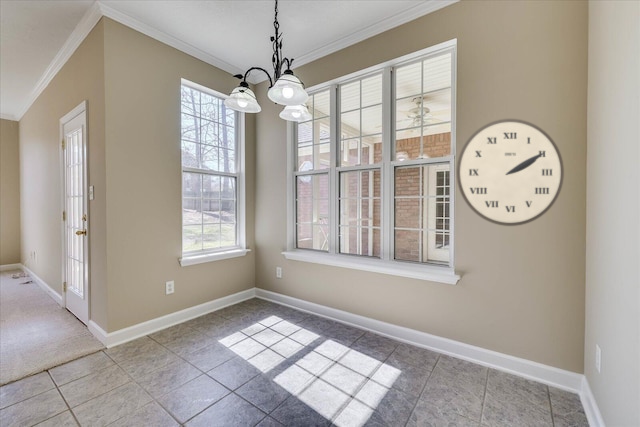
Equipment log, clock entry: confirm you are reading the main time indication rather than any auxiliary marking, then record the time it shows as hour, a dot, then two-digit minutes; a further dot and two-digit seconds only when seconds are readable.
2.10
